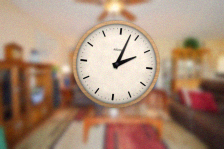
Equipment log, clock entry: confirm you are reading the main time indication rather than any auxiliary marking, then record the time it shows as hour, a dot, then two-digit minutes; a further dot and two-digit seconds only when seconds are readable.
2.03
